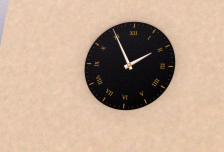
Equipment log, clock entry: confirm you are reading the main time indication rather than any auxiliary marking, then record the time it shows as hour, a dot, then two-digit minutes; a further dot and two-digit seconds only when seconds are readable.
1.55
